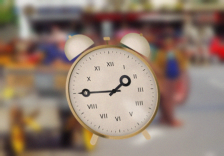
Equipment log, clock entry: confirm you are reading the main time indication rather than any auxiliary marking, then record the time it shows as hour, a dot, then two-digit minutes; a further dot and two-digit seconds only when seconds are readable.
1.45
